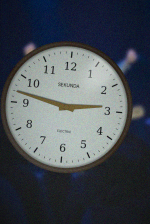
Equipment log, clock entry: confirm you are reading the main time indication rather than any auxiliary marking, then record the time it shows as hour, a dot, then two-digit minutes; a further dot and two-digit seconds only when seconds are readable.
2.47
